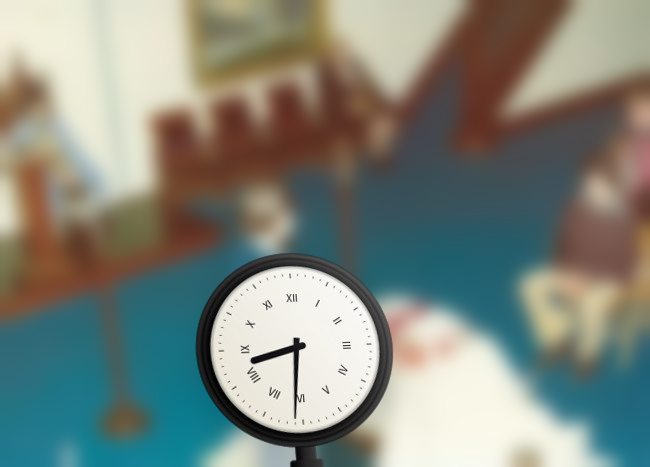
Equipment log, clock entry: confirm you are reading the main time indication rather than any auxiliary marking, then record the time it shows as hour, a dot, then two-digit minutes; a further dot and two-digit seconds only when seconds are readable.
8.31
